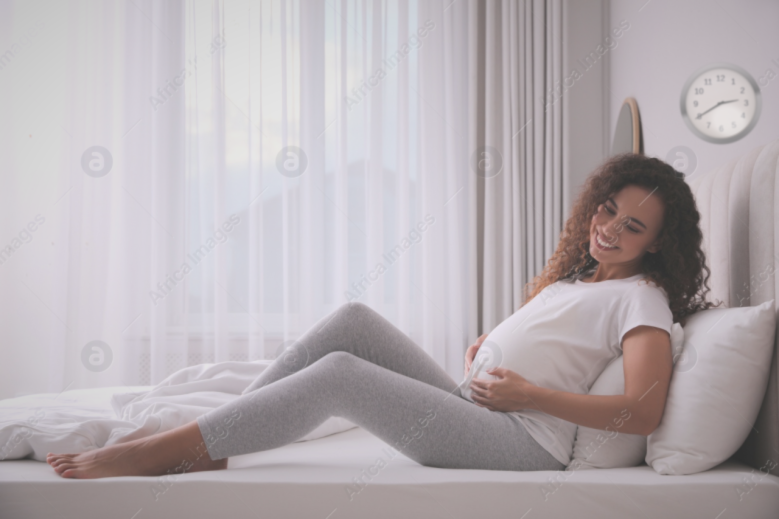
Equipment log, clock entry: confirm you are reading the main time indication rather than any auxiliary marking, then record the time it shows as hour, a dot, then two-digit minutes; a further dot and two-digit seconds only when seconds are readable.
2.40
